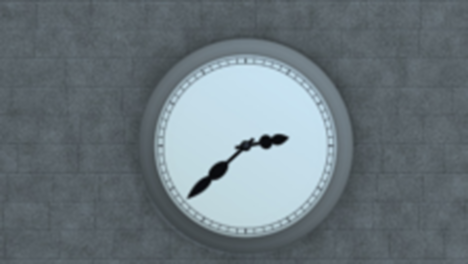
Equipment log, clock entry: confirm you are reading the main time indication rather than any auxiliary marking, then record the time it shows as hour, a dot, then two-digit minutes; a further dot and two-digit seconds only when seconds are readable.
2.38
